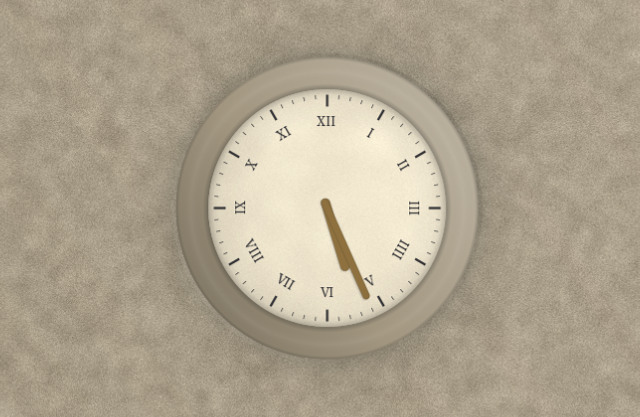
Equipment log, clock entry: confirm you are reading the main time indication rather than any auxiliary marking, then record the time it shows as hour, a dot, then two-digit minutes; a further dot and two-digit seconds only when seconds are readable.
5.26
